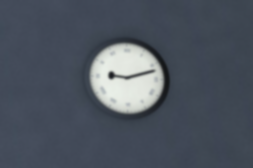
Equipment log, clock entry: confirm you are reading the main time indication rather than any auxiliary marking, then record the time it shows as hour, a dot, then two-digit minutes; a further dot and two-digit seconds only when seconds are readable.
9.12
